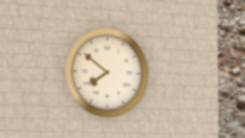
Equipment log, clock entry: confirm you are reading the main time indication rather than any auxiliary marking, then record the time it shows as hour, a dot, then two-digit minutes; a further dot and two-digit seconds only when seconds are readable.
7.51
